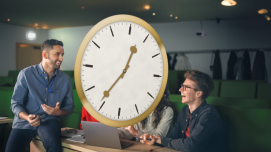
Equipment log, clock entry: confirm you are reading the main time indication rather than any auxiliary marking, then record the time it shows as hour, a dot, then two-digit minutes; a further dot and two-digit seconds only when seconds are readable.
12.36
